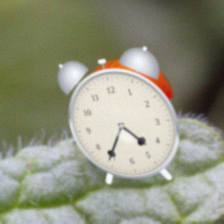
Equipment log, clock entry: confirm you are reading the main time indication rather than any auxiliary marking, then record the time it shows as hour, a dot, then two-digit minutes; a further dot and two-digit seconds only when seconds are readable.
4.36
